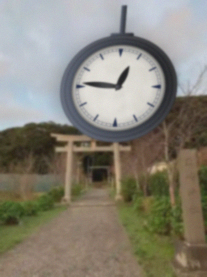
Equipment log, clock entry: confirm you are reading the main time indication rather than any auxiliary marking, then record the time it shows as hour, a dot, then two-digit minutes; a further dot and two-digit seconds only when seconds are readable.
12.46
